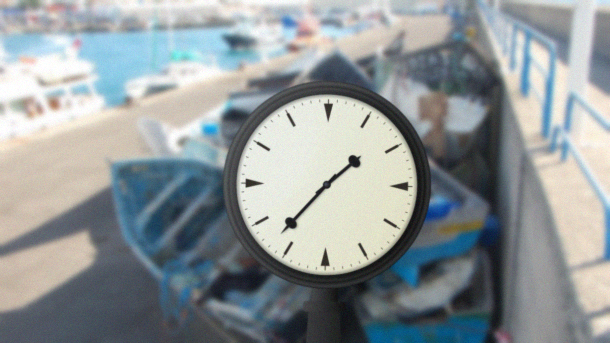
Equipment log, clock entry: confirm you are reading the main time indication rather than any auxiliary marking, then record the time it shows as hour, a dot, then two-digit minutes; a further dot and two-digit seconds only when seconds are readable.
1.37
